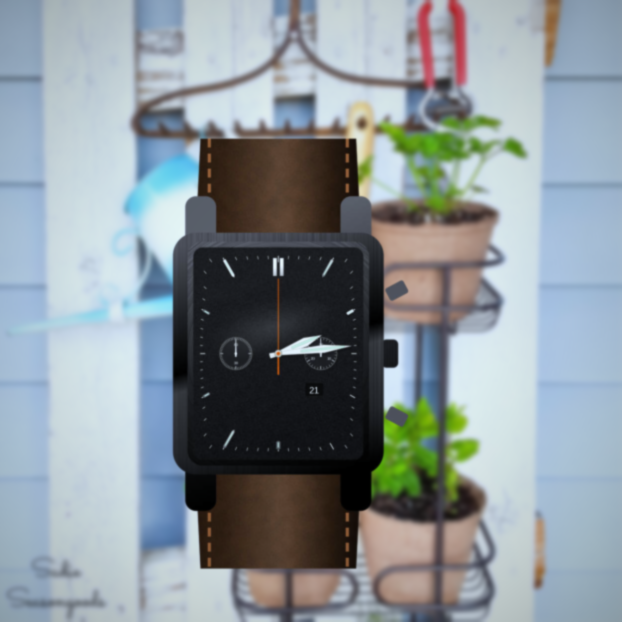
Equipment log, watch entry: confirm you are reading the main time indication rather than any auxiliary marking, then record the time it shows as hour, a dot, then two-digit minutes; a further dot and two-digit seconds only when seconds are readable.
2.14
